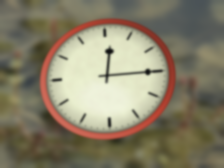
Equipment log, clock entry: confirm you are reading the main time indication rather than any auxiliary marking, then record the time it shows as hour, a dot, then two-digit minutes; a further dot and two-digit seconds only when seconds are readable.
12.15
